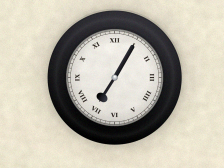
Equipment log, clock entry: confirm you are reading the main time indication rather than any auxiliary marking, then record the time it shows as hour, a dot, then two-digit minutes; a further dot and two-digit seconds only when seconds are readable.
7.05
